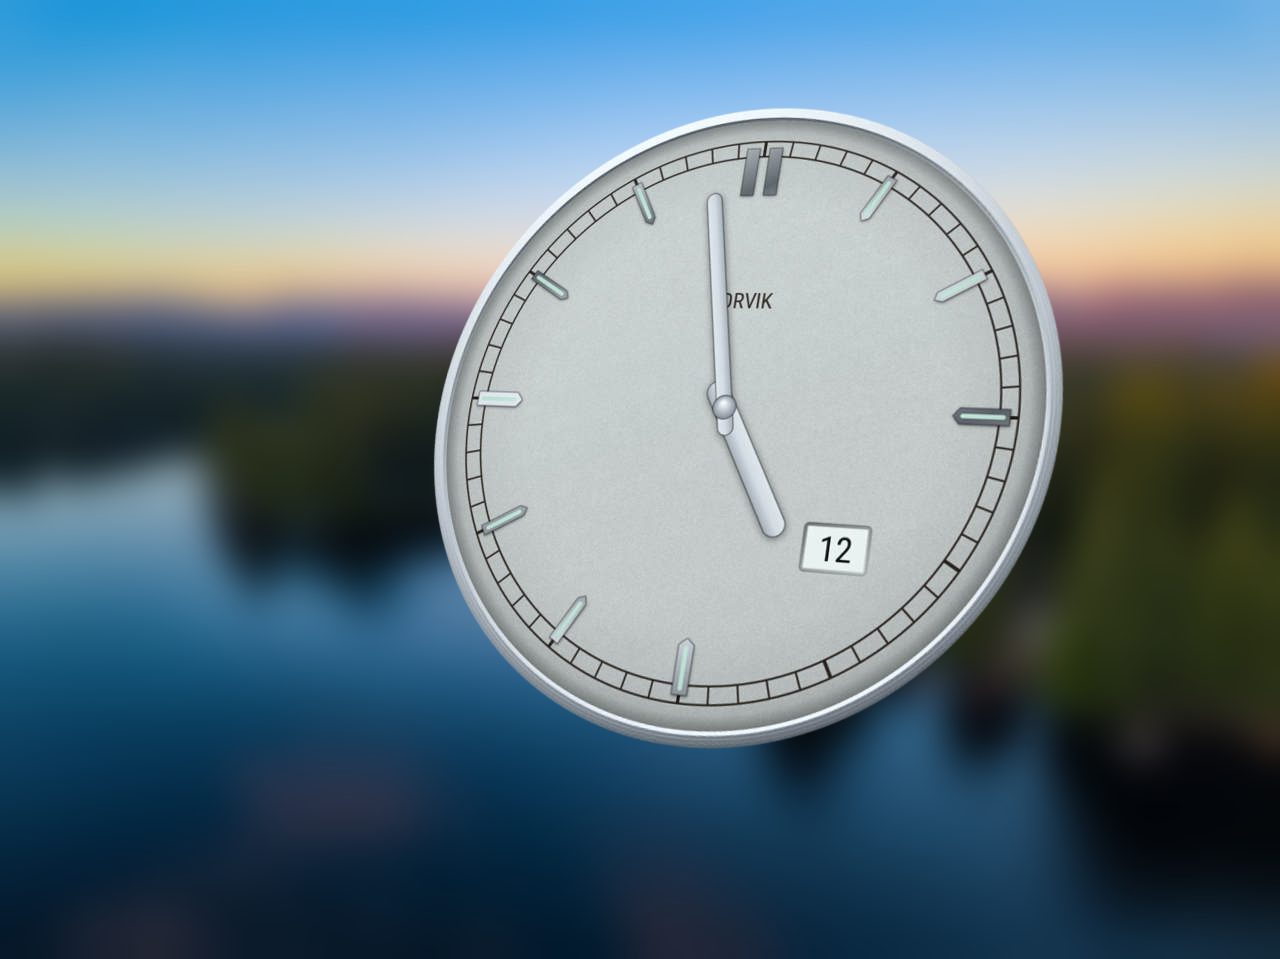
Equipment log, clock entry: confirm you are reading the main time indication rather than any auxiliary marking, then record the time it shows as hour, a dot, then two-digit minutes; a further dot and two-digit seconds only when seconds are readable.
4.58
